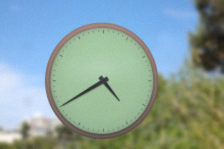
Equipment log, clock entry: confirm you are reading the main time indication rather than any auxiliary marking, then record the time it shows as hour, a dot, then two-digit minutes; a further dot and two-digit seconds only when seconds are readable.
4.40
